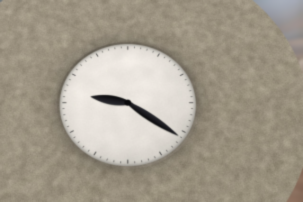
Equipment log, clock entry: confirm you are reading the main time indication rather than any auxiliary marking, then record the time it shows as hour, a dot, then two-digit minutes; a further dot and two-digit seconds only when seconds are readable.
9.21
